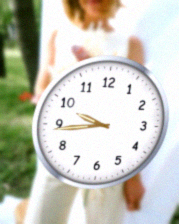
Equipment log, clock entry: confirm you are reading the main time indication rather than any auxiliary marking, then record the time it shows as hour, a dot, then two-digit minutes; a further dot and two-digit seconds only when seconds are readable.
9.44
